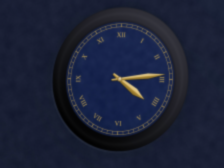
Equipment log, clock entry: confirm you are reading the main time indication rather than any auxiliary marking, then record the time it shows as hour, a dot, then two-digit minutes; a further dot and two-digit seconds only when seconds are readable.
4.14
